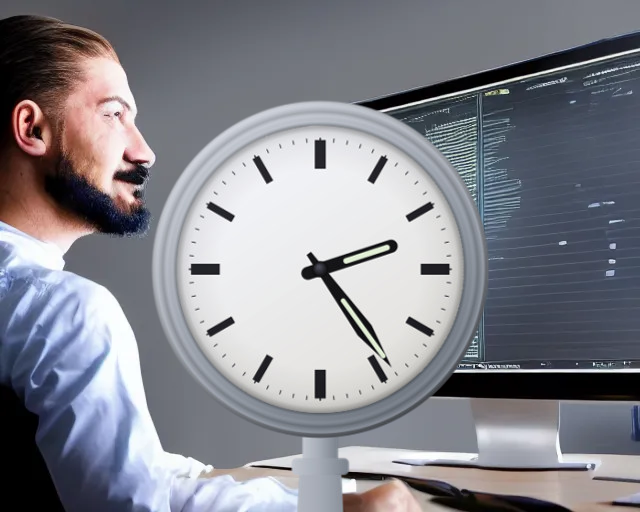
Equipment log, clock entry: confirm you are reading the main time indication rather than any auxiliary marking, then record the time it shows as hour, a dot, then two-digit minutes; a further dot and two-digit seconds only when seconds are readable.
2.24
